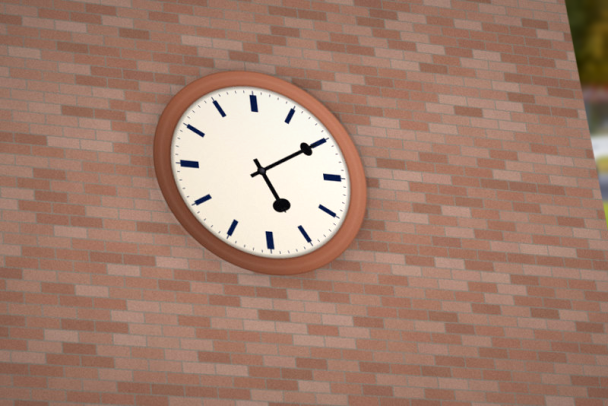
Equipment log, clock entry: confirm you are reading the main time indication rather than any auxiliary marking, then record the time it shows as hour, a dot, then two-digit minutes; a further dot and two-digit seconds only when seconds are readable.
5.10
